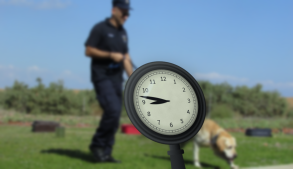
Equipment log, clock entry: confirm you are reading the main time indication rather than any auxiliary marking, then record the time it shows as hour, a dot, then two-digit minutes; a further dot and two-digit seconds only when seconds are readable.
8.47
